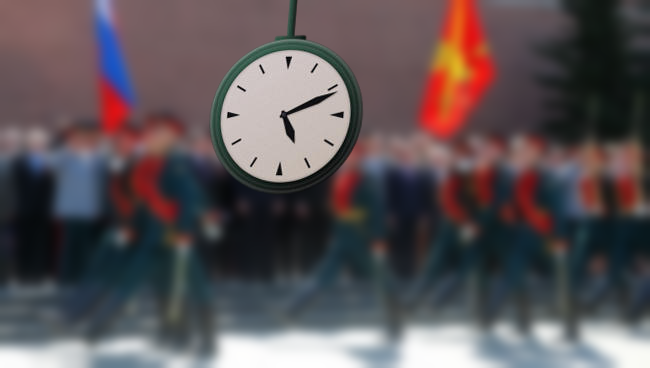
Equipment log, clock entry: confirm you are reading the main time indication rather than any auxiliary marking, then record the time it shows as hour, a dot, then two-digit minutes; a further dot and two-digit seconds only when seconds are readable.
5.11
